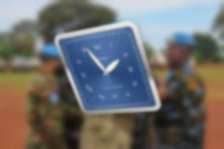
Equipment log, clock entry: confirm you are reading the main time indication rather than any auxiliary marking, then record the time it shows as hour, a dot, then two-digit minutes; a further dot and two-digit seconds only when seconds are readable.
1.56
